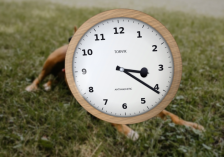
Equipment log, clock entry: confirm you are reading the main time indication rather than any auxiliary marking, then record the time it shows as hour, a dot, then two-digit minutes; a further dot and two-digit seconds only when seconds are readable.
3.21
